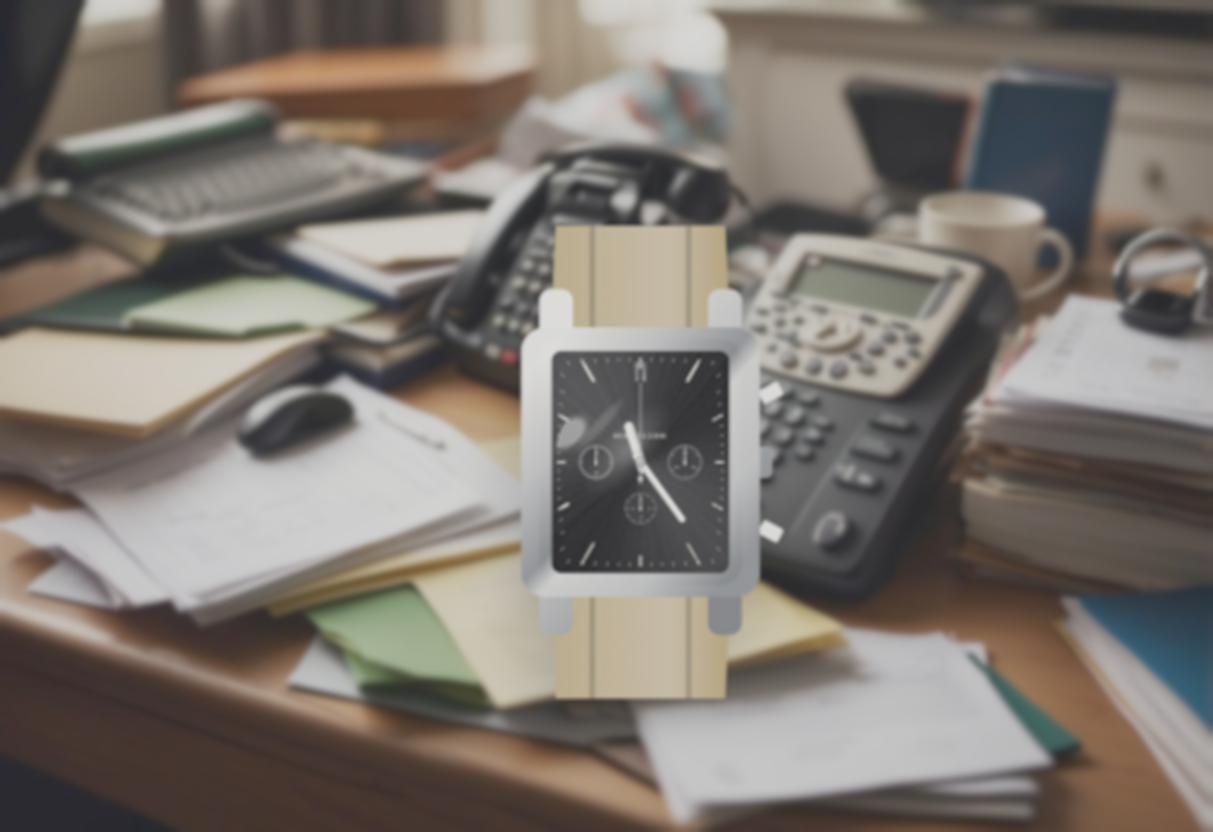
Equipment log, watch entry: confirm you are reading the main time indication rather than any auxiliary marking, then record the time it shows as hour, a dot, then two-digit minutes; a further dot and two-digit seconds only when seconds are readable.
11.24
